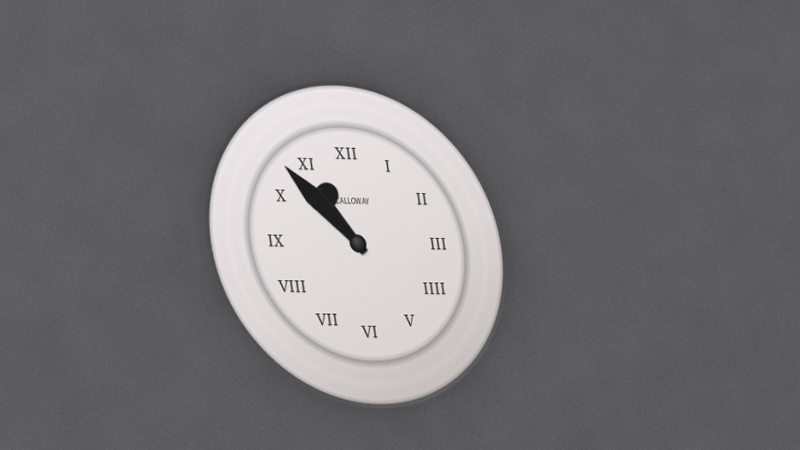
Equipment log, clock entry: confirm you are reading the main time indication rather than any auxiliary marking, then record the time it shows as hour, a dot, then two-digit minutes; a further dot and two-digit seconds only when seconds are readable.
10.53
